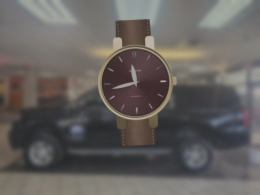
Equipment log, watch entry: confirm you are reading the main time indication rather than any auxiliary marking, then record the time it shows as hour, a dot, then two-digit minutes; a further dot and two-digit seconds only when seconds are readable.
11.43
